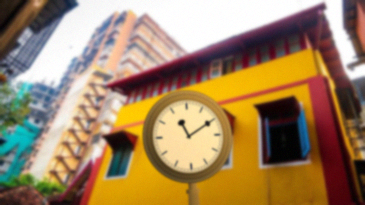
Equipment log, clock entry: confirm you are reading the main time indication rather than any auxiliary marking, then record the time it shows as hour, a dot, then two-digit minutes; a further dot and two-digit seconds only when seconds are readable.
11.10
